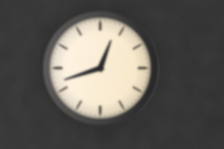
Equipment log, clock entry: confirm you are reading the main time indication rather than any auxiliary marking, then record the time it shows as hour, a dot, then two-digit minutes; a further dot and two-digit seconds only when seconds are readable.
12.42
